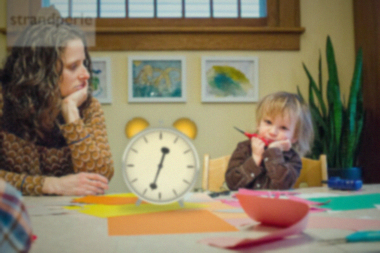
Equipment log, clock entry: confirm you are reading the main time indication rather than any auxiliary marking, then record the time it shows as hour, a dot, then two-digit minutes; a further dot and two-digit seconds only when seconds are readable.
12.33
